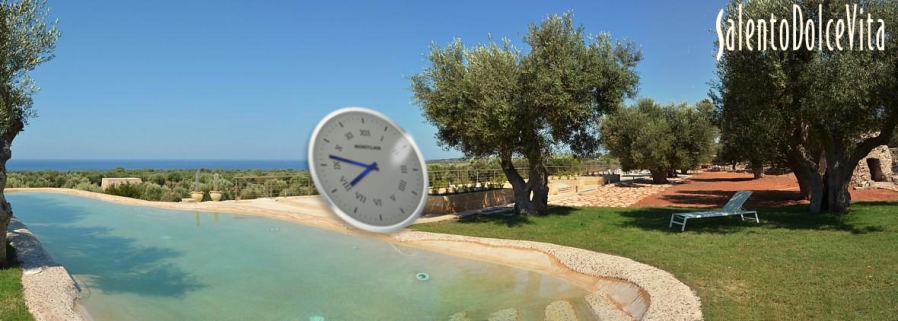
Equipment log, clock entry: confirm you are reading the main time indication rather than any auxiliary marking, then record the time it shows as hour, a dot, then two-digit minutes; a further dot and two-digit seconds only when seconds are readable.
7.47
